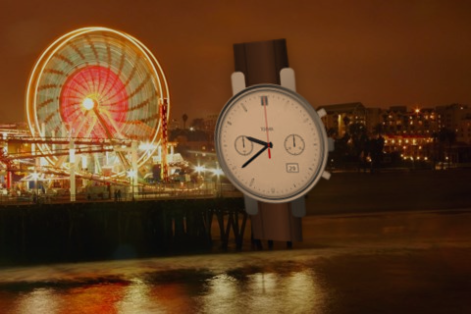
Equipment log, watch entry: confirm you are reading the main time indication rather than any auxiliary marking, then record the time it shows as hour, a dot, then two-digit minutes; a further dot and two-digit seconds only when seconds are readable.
9.39
